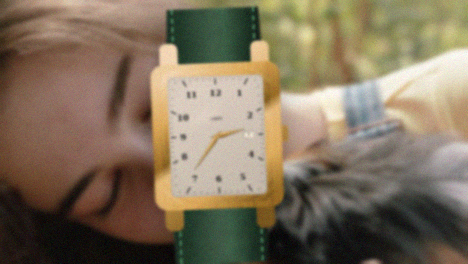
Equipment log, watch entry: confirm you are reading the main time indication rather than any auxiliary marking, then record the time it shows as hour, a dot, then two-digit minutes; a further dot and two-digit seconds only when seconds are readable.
2.36
